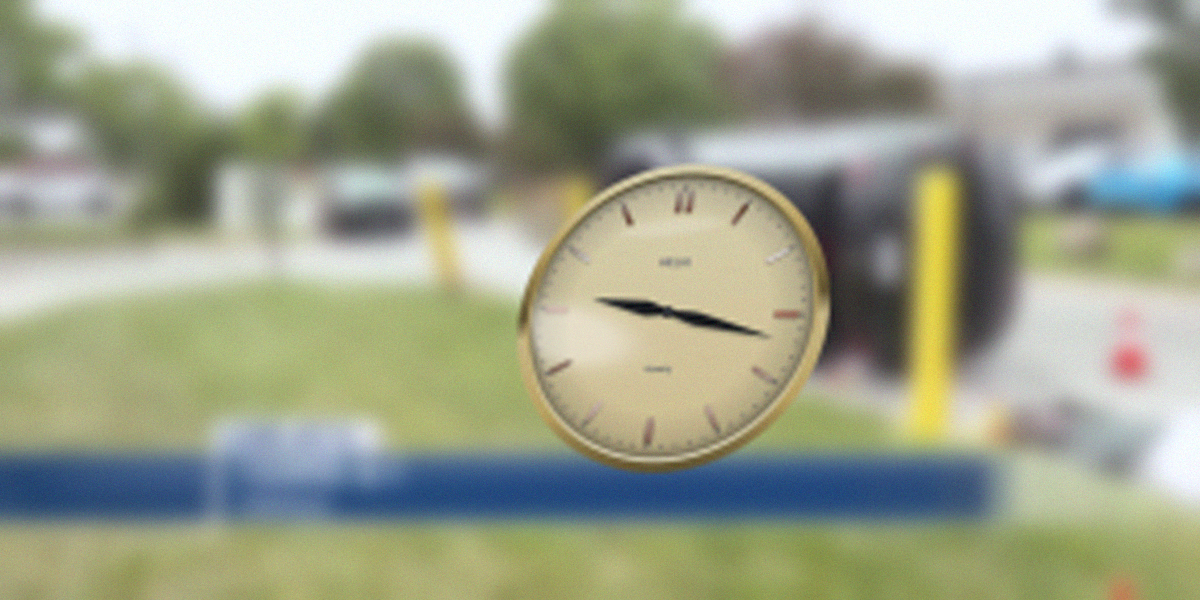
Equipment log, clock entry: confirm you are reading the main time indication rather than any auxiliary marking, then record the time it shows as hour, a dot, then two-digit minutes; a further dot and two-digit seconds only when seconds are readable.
9.17
